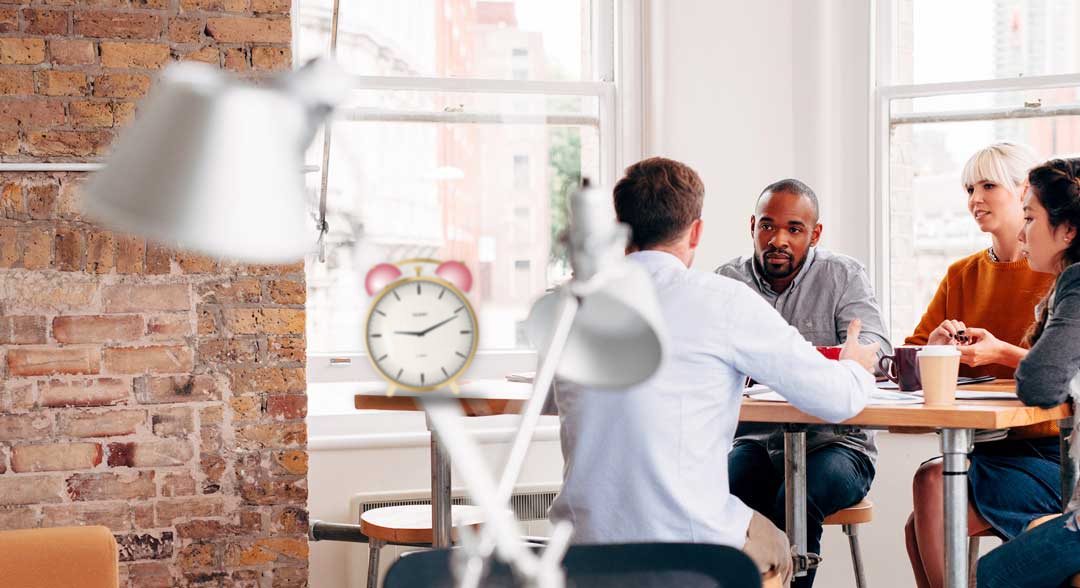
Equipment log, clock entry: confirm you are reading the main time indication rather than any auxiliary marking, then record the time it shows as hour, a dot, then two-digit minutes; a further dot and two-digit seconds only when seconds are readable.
9.11
